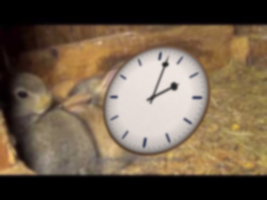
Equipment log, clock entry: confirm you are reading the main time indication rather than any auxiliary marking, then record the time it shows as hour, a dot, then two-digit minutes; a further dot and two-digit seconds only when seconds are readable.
2.02
